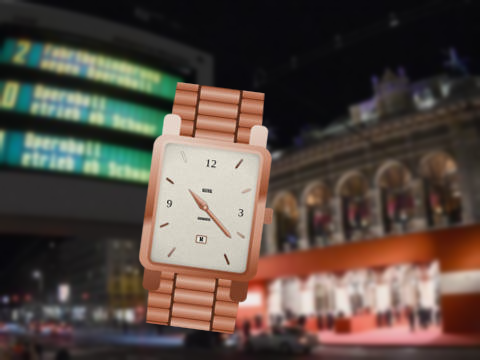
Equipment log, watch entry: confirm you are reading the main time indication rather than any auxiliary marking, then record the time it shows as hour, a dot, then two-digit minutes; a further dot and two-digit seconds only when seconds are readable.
10.22
